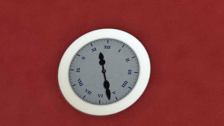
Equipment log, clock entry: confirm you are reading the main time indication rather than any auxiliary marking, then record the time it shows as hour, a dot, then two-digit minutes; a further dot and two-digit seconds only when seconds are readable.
11.27
